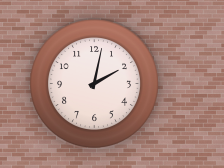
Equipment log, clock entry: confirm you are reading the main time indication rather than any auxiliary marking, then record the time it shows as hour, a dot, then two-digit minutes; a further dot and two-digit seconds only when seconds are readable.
2.02
